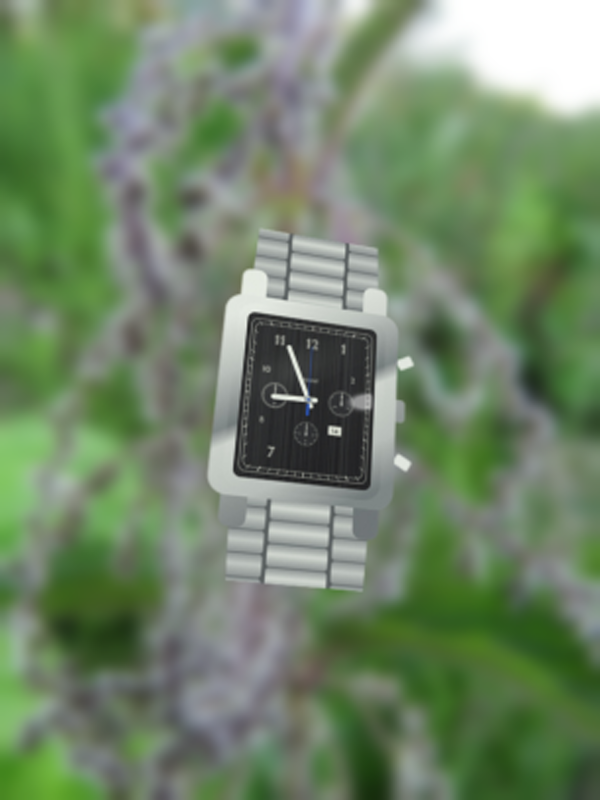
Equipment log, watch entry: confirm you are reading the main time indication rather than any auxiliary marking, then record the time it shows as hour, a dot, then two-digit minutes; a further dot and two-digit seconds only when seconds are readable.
8.56
